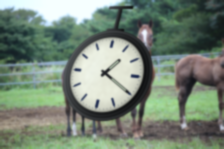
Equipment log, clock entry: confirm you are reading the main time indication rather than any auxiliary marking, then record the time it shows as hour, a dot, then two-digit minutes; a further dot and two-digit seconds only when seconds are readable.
1.20
